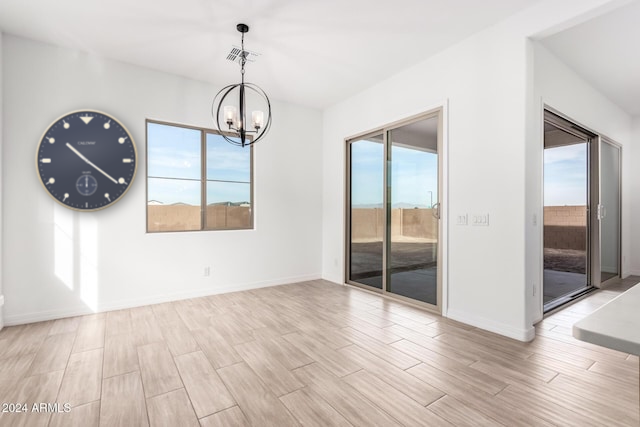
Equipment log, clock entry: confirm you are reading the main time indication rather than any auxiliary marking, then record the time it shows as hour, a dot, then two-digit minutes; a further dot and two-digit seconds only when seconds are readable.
10.21
